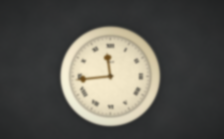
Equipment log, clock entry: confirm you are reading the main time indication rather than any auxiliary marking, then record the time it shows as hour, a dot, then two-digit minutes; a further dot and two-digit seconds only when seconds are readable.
11.44
